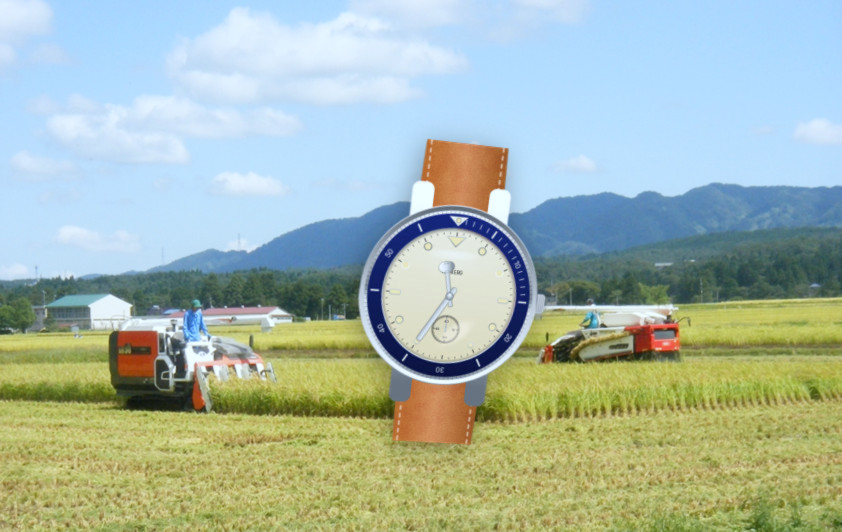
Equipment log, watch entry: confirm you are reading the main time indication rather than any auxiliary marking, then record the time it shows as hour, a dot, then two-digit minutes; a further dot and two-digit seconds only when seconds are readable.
11.35
